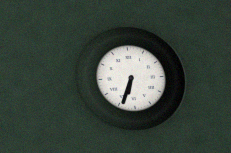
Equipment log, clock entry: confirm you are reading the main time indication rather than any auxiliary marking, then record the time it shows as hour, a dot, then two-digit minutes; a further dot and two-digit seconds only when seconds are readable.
6.34
